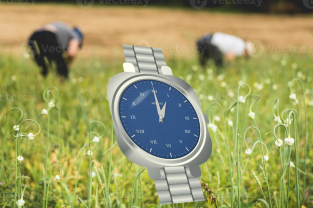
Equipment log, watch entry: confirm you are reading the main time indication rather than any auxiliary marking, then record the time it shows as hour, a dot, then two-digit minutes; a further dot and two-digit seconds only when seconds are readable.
1.00
